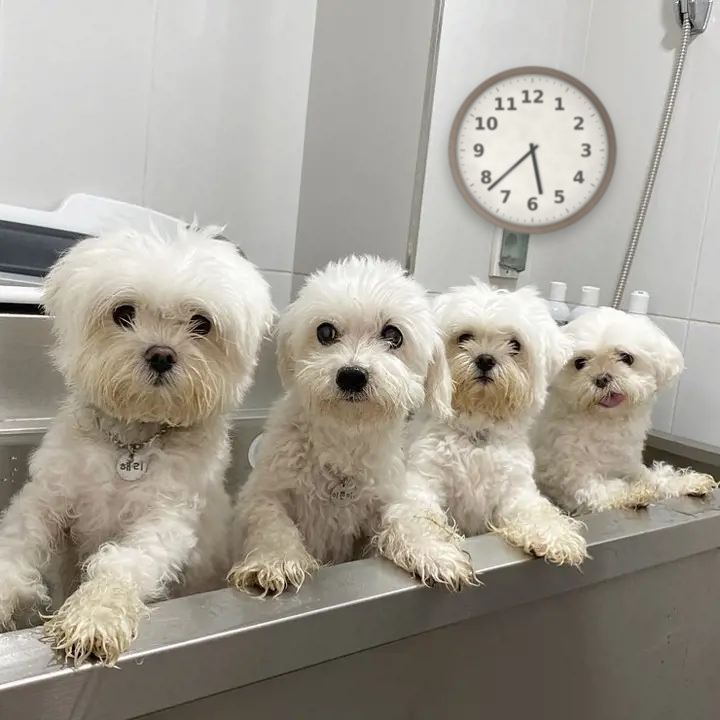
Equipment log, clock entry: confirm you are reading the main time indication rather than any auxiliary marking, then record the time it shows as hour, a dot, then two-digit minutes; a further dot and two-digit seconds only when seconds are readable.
5.38
